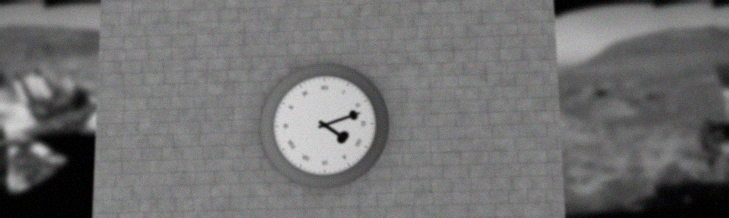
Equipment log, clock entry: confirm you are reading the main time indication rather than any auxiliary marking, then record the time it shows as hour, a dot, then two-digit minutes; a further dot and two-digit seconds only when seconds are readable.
4.12
